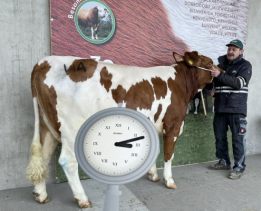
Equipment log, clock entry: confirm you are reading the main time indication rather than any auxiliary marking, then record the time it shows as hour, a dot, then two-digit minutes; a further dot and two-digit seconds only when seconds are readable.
3.12
